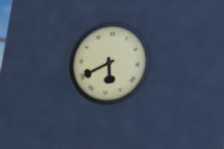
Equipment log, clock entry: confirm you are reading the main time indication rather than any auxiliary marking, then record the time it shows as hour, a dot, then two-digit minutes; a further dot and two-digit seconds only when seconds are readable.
5.40
